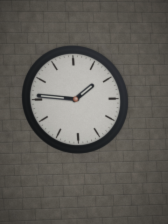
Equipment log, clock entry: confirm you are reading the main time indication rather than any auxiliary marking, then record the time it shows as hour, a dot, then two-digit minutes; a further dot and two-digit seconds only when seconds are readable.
1.46
